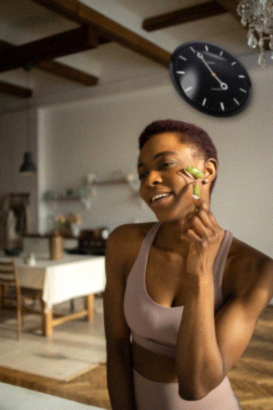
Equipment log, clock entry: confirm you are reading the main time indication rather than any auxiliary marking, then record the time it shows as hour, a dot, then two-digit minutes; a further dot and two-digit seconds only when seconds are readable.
4.56
